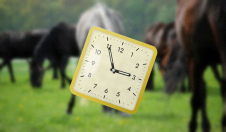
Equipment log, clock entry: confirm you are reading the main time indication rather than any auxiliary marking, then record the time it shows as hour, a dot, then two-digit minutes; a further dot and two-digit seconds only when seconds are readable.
2.55
